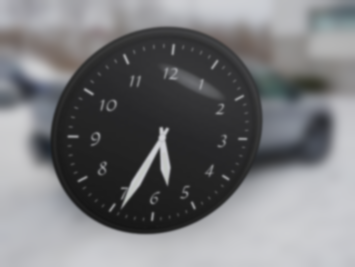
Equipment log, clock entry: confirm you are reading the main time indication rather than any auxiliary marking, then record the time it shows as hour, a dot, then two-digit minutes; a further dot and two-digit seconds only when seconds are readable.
5.34
